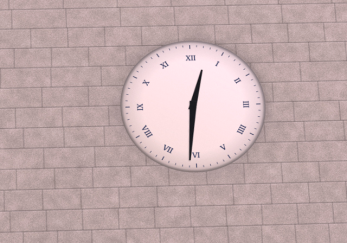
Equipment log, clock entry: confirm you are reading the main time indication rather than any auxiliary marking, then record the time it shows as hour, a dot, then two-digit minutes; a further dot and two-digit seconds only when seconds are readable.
12.31
